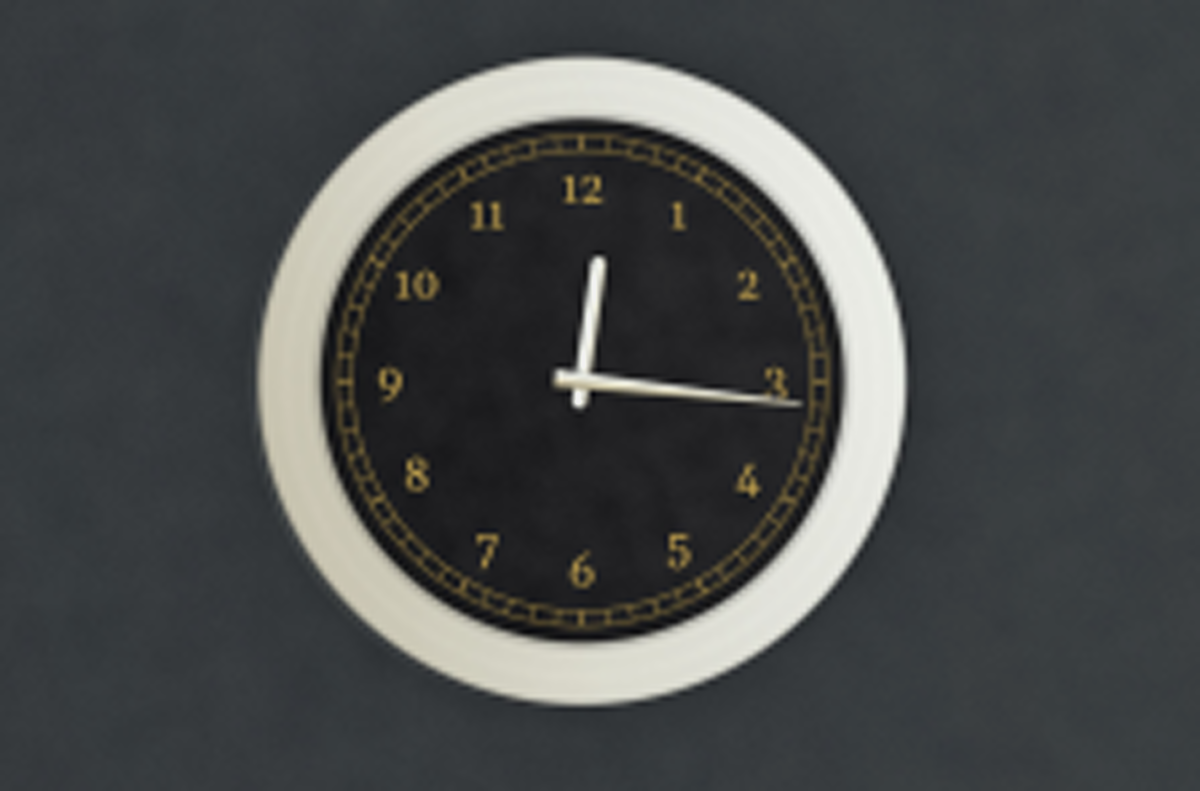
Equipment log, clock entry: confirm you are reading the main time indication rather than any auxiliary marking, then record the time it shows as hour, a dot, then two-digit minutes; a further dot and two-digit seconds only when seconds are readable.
12.16
